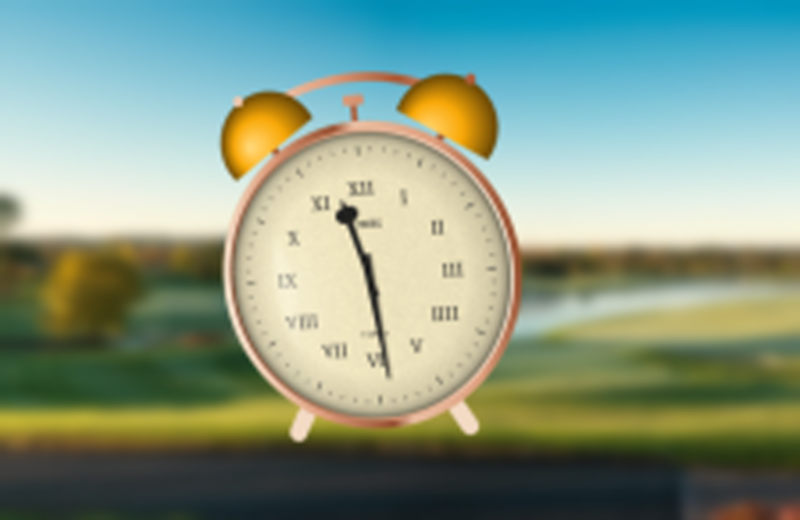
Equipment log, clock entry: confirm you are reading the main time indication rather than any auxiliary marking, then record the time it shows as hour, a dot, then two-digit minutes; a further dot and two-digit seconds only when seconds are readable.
11.29
